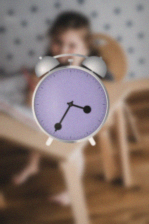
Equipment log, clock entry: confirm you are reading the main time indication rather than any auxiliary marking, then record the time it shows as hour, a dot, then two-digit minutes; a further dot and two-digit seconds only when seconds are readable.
3.35
